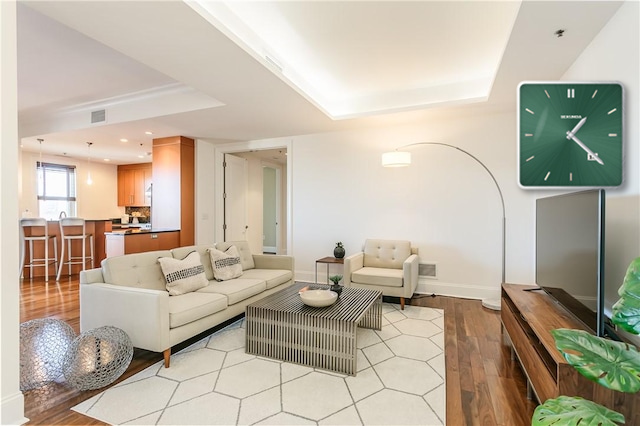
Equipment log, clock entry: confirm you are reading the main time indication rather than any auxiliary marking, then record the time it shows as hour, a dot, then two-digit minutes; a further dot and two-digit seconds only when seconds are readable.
1.22
